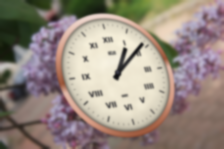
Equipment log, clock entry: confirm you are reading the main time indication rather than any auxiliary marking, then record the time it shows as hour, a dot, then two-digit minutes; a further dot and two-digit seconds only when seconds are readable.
1.09
